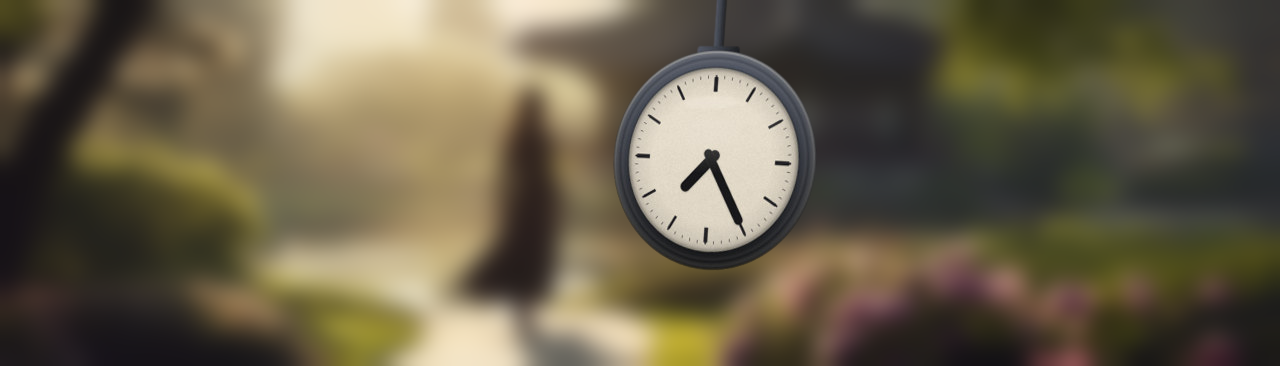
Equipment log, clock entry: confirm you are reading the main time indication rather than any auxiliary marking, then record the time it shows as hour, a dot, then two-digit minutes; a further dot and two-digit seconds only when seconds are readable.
7.25
